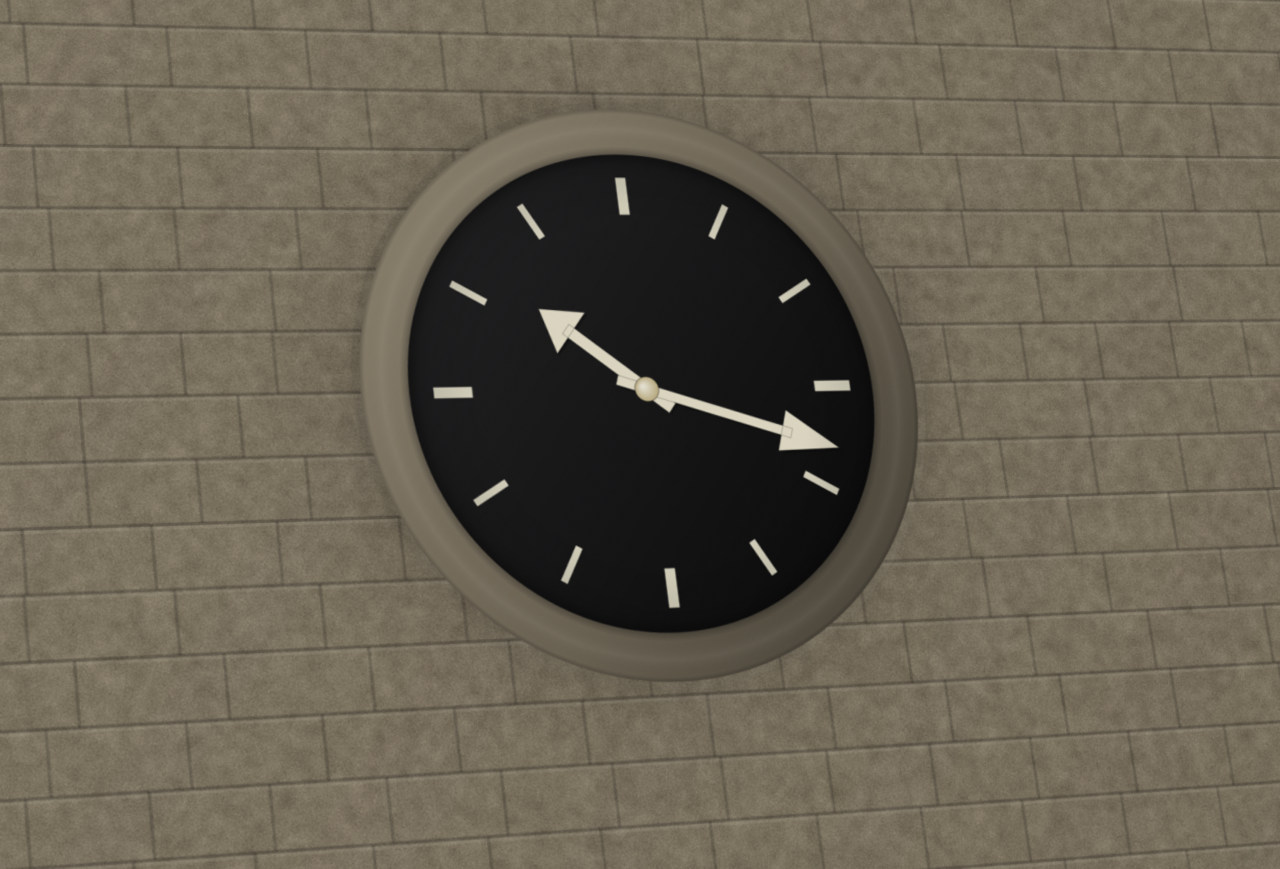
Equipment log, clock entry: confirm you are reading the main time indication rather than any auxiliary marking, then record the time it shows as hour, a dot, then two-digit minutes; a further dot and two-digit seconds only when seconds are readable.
10.18
